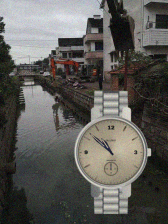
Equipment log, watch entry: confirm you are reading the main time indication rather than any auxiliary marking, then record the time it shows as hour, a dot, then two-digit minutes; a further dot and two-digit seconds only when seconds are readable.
10.52
